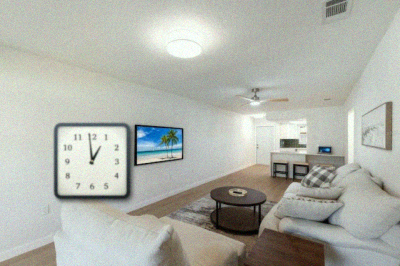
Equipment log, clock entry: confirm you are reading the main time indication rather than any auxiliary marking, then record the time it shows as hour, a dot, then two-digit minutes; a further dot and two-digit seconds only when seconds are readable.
12.59
